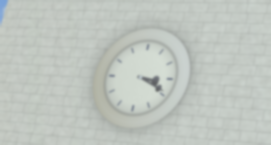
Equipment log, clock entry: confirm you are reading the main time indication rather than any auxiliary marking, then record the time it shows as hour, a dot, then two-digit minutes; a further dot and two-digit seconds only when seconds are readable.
3.19
